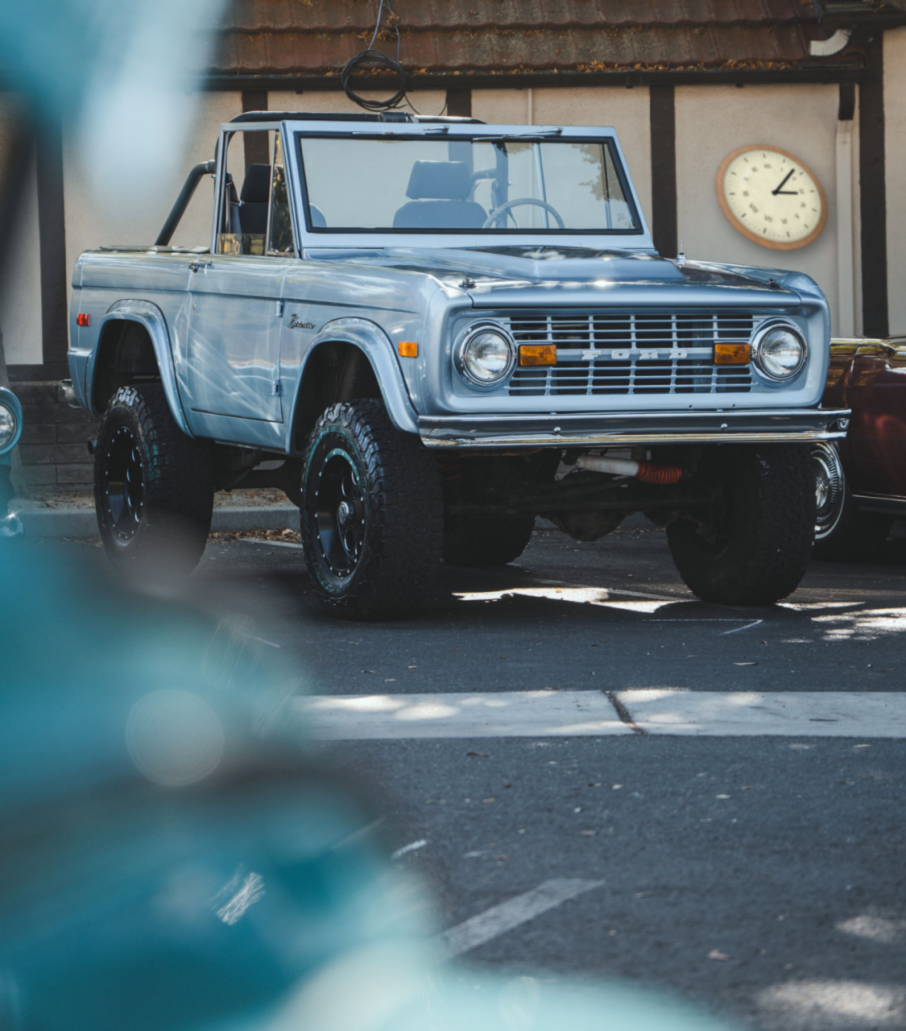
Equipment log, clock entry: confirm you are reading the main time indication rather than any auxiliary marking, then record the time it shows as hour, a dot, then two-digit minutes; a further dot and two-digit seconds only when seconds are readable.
3.08
